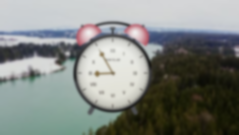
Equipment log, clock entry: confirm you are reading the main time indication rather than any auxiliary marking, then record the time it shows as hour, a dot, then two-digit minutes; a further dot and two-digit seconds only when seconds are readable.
8.55
